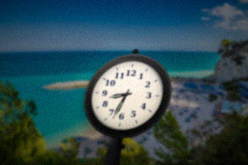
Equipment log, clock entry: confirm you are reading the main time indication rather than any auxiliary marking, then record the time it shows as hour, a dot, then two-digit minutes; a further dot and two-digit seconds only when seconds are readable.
8.33
